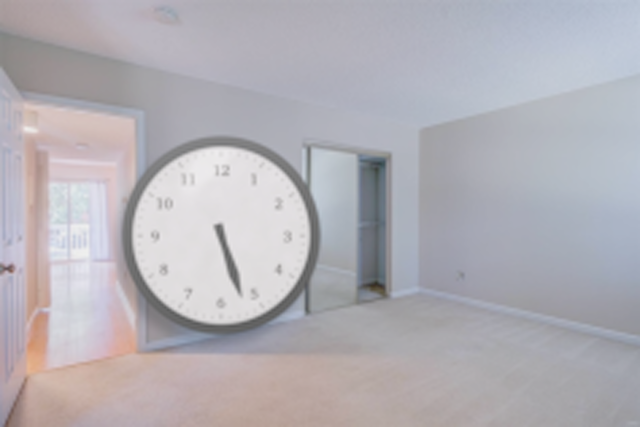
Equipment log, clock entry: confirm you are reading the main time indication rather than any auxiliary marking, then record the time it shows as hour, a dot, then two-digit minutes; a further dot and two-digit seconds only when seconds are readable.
5.27
